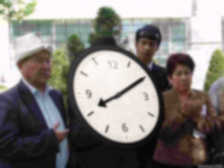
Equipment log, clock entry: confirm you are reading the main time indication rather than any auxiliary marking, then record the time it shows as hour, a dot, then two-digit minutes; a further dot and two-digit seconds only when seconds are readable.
8.10
